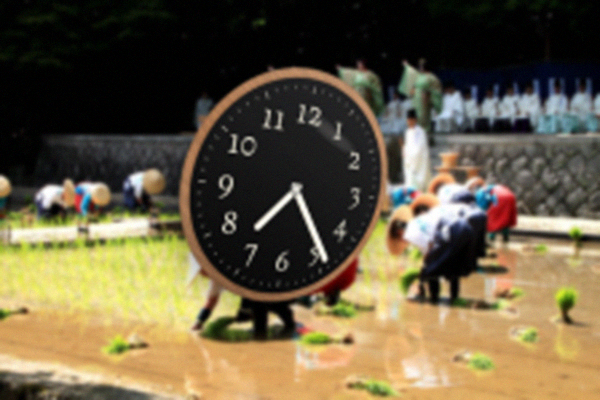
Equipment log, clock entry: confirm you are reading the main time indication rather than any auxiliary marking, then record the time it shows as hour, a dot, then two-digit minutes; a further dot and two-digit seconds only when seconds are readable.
7.24
